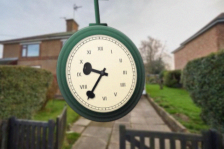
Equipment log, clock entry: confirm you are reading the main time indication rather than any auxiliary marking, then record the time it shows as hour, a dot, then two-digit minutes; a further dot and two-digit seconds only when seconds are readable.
9.36
